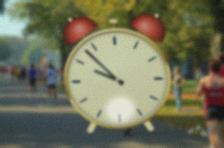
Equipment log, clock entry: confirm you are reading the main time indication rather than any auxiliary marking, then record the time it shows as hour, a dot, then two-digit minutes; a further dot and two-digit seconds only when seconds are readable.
9.53
